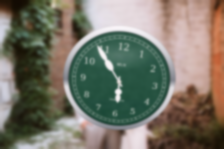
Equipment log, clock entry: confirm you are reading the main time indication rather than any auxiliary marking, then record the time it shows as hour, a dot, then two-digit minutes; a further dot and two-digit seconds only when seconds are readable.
5.54
